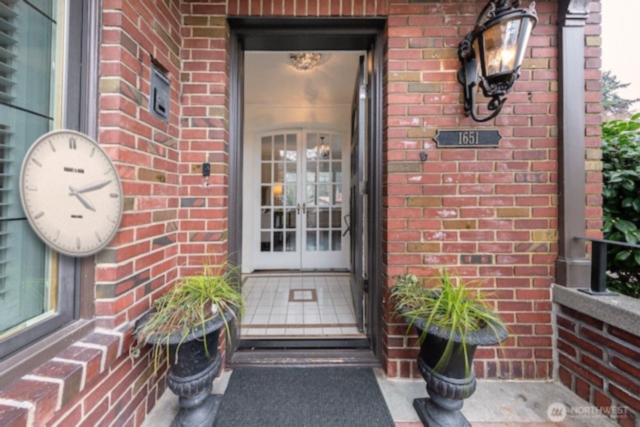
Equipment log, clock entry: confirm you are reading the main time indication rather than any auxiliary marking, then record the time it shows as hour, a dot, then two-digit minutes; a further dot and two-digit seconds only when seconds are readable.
4.12
